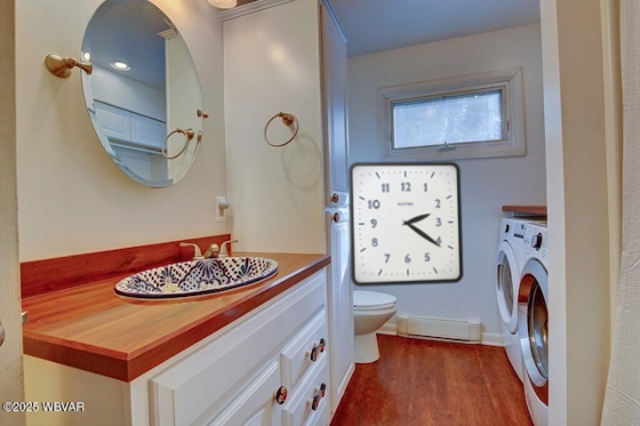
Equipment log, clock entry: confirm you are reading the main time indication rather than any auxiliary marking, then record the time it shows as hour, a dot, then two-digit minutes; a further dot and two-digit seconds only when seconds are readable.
2.21
